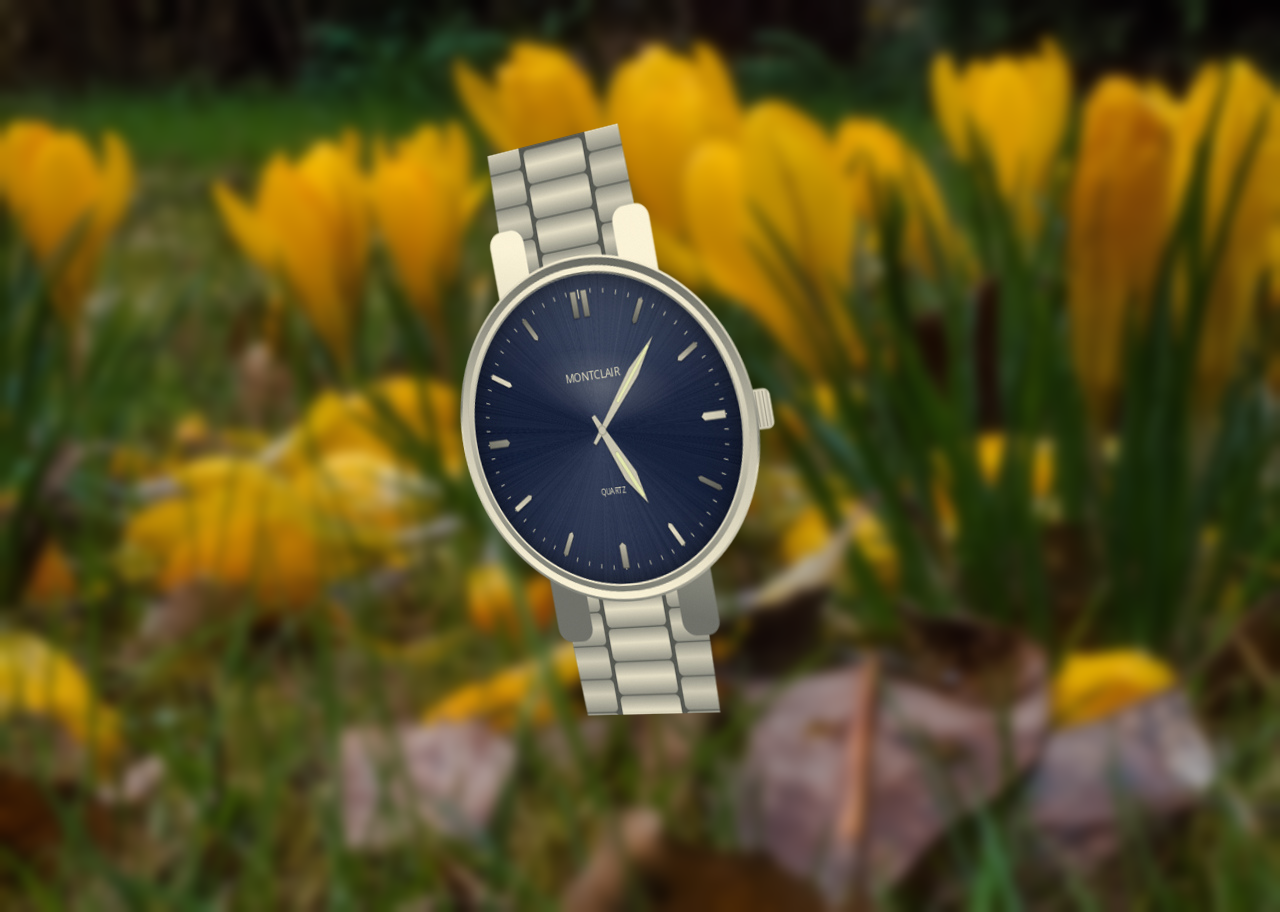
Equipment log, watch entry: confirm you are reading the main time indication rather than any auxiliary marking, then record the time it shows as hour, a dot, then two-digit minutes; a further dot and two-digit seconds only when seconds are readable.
5.07
